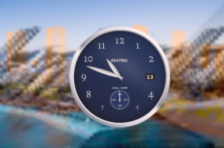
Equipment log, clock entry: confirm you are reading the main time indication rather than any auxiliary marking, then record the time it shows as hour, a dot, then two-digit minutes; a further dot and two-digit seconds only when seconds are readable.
10.48
